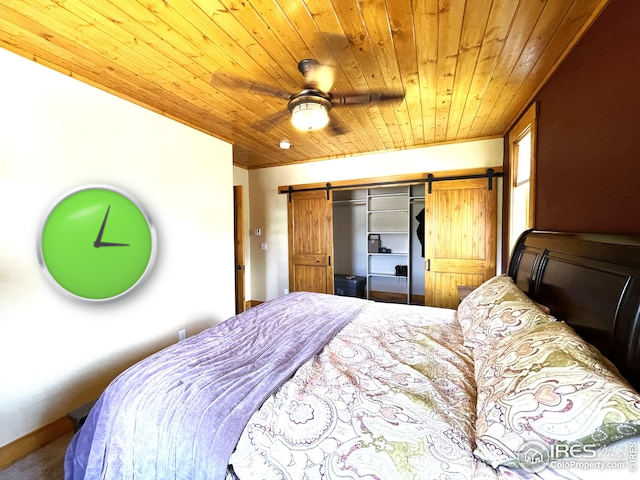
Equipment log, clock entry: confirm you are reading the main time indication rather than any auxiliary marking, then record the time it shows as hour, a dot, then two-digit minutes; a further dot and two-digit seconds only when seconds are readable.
3.03
